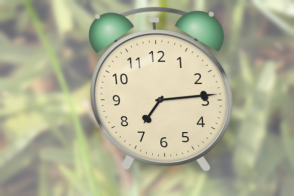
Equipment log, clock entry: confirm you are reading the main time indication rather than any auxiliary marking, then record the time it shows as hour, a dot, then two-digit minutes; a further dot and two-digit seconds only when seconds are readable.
7.14
